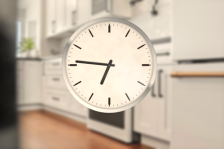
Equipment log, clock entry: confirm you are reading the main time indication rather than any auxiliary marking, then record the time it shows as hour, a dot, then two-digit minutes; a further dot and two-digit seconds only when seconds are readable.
6.46
